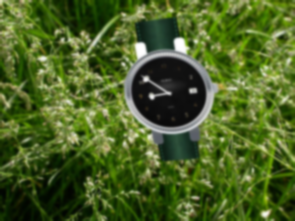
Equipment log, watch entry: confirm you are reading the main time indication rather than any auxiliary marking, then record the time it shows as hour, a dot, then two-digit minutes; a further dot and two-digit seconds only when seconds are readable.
8.52
